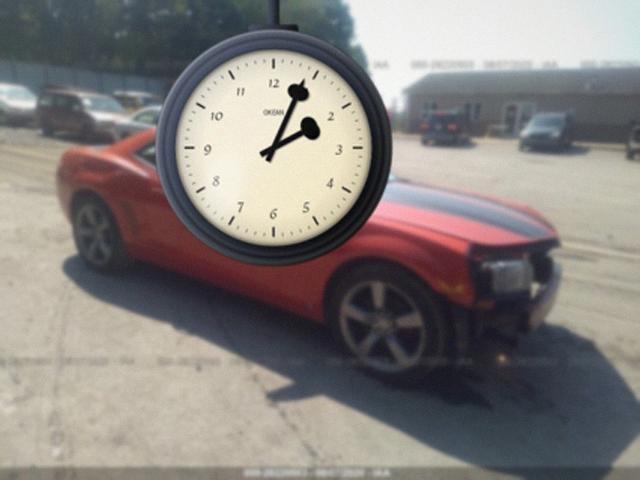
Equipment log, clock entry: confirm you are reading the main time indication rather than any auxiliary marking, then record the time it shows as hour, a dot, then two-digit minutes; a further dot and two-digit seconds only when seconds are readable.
2.04
